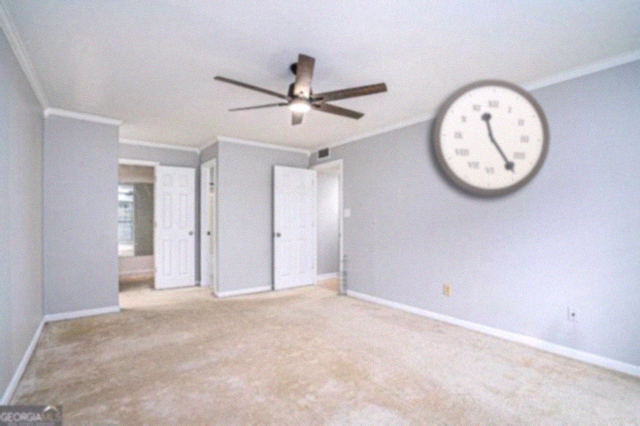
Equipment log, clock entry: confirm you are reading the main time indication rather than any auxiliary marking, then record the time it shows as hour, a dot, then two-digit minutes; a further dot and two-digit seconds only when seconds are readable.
11.24
